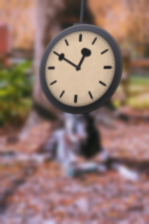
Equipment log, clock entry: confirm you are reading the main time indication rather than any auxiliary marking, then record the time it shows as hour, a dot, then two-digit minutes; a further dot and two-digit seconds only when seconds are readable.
12.50
